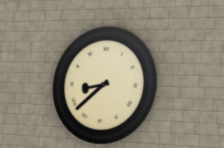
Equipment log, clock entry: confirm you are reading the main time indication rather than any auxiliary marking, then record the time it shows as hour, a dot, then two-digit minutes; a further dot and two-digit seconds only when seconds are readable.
8.38
